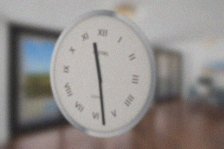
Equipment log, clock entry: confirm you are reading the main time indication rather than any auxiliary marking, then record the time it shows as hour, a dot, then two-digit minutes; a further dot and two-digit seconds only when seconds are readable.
11.28
